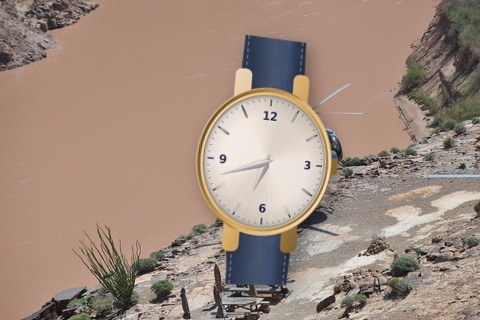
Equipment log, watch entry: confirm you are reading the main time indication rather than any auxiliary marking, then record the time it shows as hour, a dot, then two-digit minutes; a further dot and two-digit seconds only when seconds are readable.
6.42
